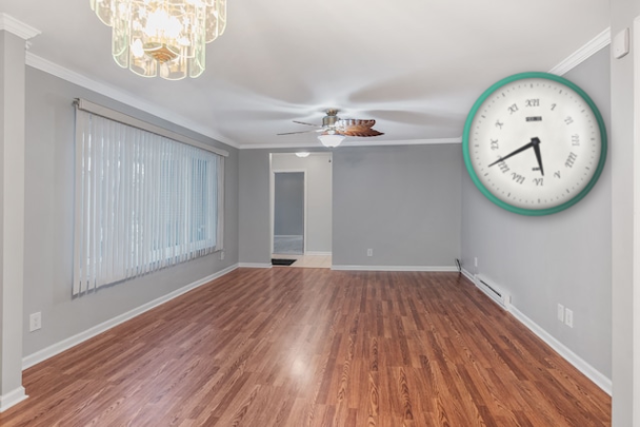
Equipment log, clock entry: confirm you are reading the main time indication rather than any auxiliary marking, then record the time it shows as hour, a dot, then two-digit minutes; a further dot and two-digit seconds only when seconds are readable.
5.41
